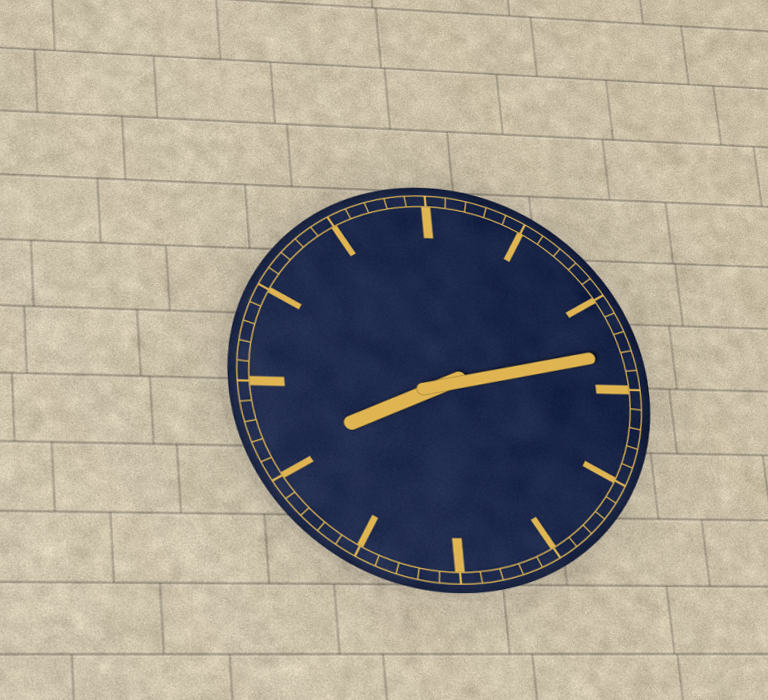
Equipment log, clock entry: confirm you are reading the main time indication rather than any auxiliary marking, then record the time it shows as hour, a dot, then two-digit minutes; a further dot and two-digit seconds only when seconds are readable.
8.13
